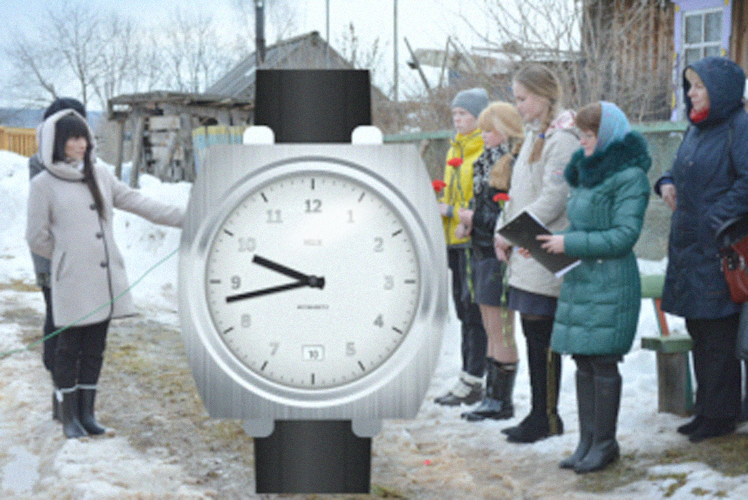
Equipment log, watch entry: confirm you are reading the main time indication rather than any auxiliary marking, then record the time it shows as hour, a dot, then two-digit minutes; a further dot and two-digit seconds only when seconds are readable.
9.43
